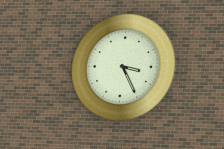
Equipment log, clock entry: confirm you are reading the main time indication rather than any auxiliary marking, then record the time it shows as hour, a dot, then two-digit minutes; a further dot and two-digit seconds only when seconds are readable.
3.25
